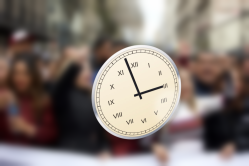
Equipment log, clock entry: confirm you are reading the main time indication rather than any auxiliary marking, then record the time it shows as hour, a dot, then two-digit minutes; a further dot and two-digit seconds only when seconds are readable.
2.58
